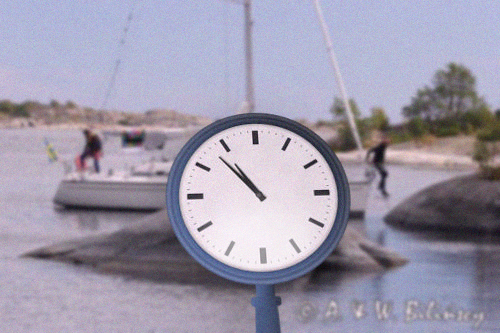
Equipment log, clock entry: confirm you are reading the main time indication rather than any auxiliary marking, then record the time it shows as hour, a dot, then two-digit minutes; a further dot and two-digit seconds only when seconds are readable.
10.53
